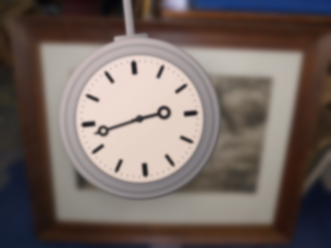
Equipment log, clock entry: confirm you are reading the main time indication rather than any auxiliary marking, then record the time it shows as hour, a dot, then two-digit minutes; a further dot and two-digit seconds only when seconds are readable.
2.43
